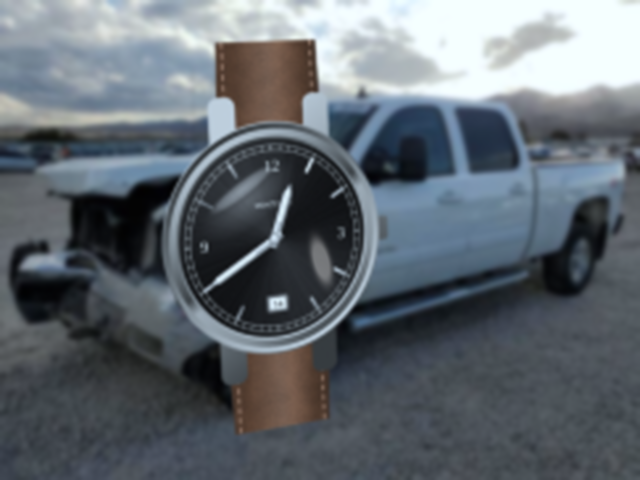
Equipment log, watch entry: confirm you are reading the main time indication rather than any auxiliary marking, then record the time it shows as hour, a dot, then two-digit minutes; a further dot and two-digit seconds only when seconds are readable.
12.40
